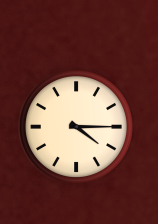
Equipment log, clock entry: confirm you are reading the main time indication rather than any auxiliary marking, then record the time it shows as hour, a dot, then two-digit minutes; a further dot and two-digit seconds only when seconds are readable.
4.15
